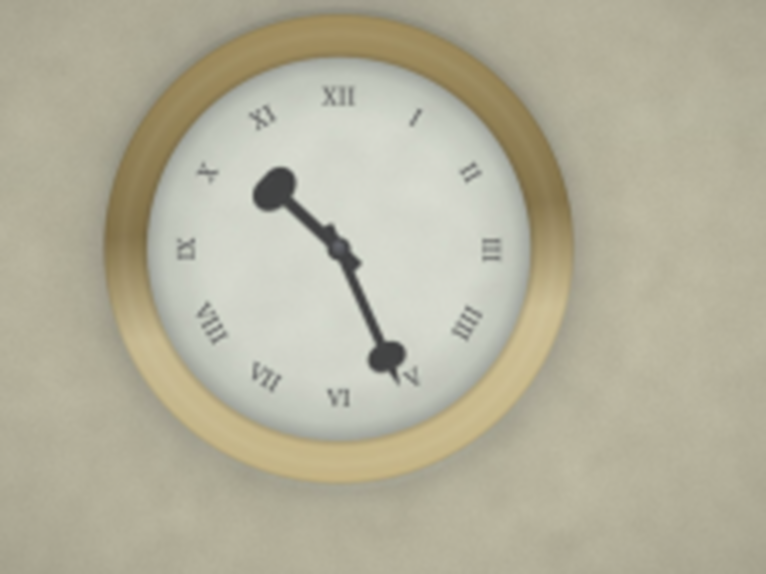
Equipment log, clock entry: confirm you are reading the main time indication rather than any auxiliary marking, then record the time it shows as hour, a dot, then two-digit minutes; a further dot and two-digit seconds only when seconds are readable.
10.26
